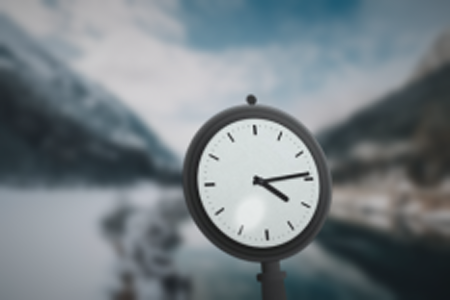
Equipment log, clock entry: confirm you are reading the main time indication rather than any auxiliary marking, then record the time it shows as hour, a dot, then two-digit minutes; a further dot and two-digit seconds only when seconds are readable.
4.14
